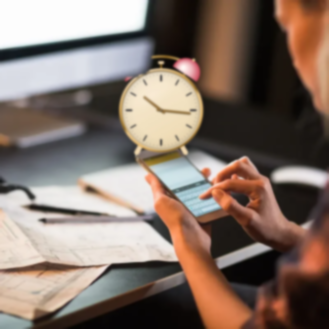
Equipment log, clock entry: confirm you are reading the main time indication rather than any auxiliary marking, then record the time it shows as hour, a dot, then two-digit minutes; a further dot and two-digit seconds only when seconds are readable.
10.16
